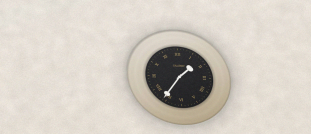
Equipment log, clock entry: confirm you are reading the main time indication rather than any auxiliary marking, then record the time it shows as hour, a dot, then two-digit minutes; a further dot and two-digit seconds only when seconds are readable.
1.36
